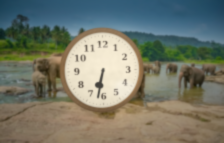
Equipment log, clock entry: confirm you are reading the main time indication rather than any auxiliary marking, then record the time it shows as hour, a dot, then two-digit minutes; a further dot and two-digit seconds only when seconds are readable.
6.32
